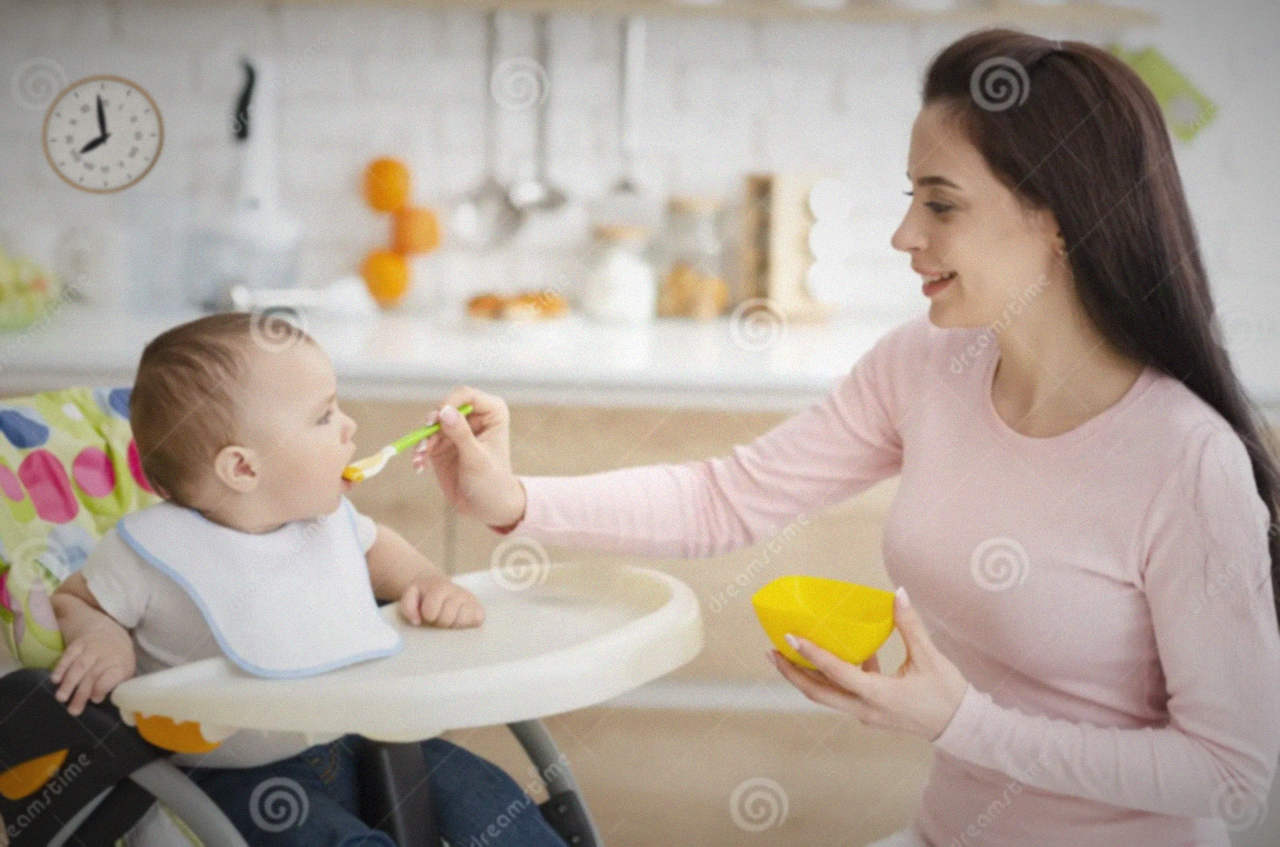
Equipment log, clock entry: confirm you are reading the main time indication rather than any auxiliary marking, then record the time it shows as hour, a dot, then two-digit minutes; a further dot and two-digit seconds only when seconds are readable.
7.59
